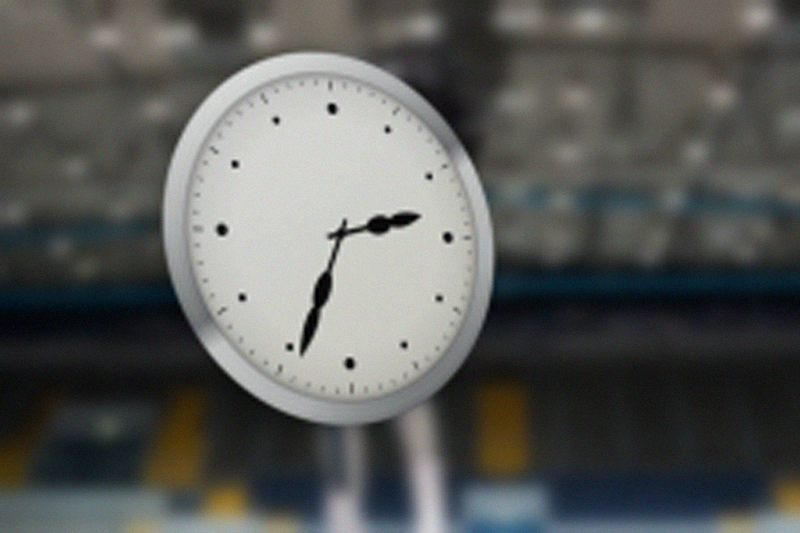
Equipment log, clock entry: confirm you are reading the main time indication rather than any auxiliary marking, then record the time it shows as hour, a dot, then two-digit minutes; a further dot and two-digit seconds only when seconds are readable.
2.34
